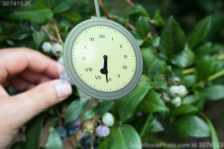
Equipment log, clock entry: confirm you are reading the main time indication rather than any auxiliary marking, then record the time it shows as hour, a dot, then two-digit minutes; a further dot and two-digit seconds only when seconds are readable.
6.31
